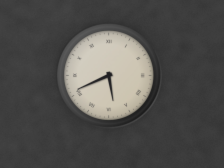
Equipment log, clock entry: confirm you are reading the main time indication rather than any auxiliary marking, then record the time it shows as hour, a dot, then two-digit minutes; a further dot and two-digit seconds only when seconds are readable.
5.41
